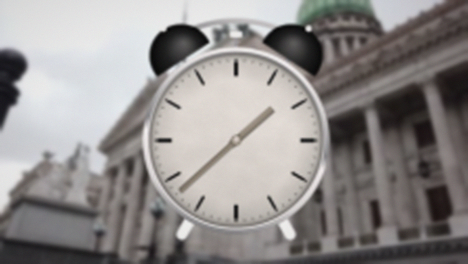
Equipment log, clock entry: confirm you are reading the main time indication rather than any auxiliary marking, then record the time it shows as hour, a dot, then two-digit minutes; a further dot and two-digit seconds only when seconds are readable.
1.38
